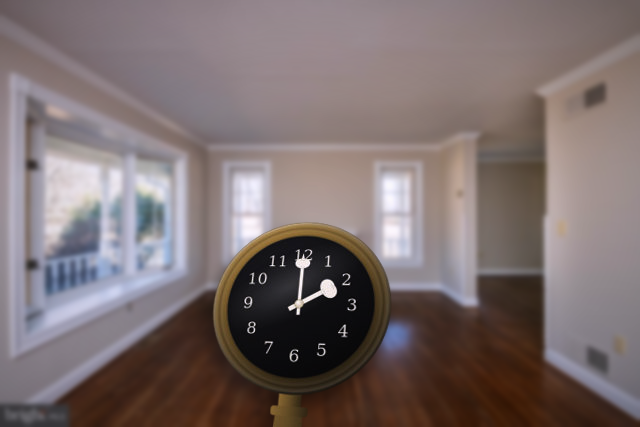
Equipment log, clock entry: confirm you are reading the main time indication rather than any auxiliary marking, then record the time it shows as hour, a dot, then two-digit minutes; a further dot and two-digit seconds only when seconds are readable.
2.00
